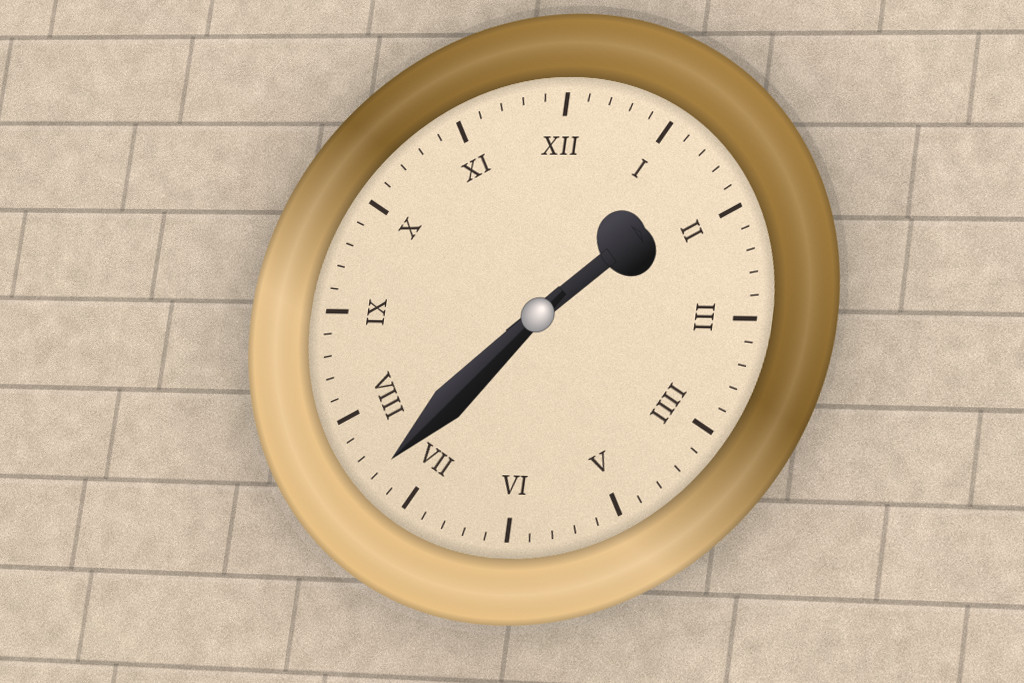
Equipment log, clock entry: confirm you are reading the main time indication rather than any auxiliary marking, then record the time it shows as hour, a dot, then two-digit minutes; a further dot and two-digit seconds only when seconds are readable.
1.37
